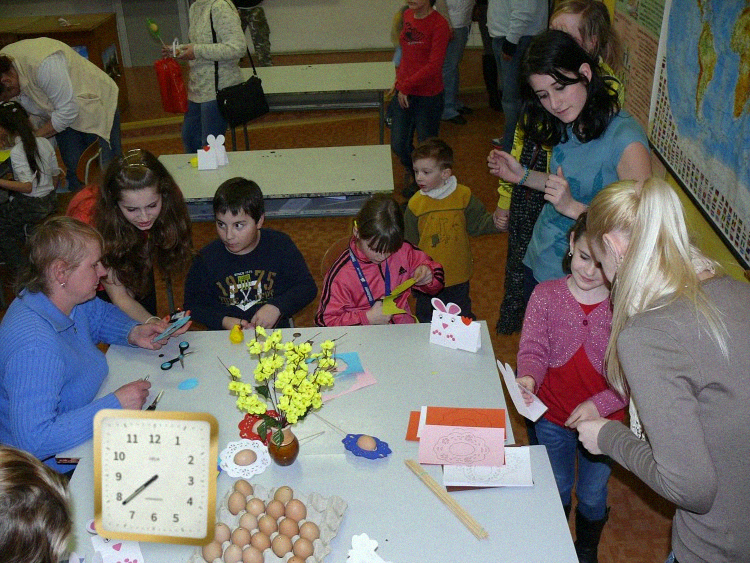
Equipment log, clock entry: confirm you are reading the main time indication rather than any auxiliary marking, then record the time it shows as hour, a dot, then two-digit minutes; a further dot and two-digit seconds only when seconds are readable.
7.38
